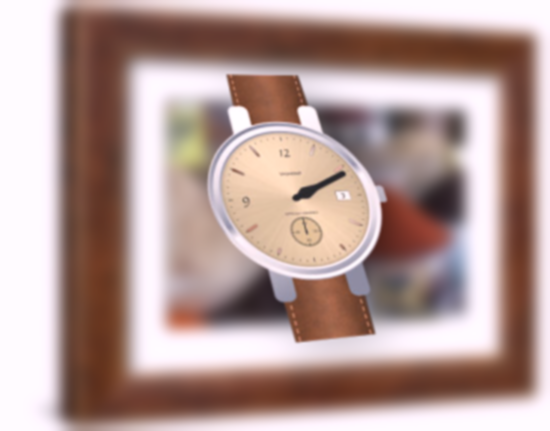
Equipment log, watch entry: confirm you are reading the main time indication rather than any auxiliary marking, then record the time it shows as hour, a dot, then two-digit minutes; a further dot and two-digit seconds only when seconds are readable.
2.11
